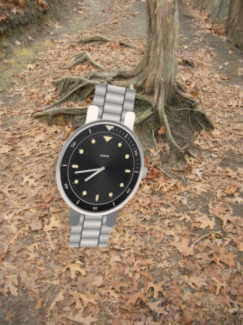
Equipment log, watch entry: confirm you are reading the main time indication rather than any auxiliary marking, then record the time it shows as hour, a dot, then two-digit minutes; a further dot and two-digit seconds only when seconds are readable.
7.43
